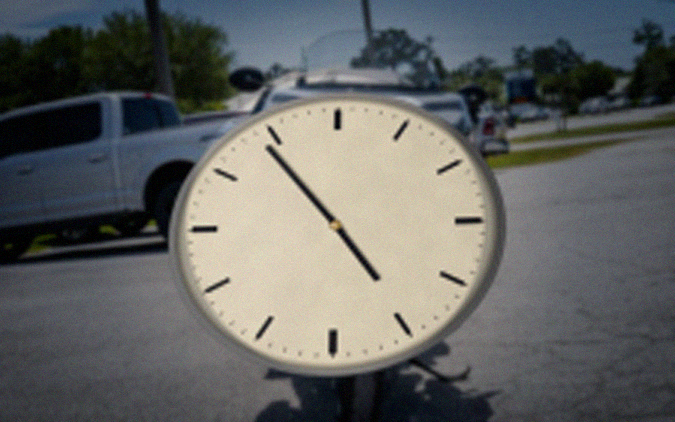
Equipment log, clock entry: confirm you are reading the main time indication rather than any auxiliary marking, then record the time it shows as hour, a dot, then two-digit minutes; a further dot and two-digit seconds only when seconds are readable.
4.54
